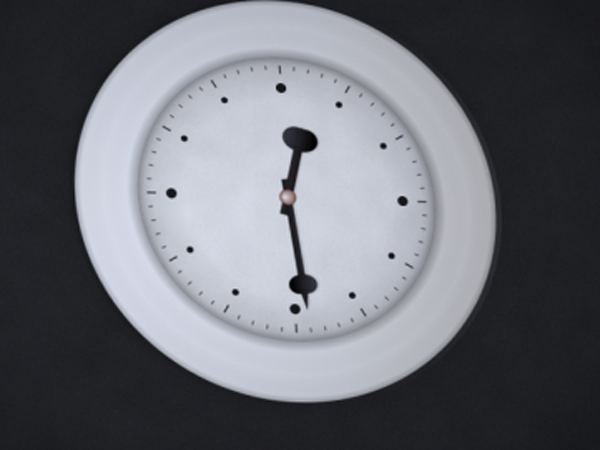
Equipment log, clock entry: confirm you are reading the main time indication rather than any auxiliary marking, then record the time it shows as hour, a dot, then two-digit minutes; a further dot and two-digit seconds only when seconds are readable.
12.29
